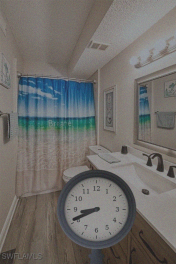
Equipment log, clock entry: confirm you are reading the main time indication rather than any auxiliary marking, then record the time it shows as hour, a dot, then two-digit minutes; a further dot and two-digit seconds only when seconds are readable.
8.41
